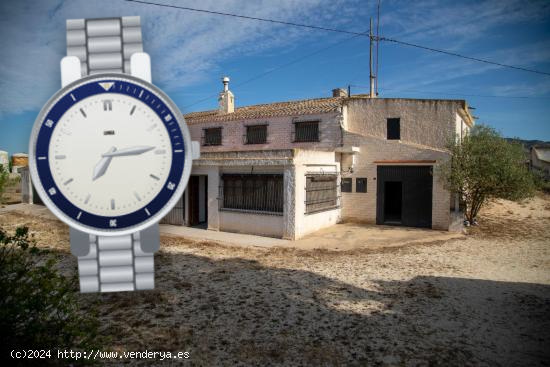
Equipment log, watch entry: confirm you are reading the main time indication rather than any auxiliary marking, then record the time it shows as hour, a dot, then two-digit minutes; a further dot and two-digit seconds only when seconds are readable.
7.14
